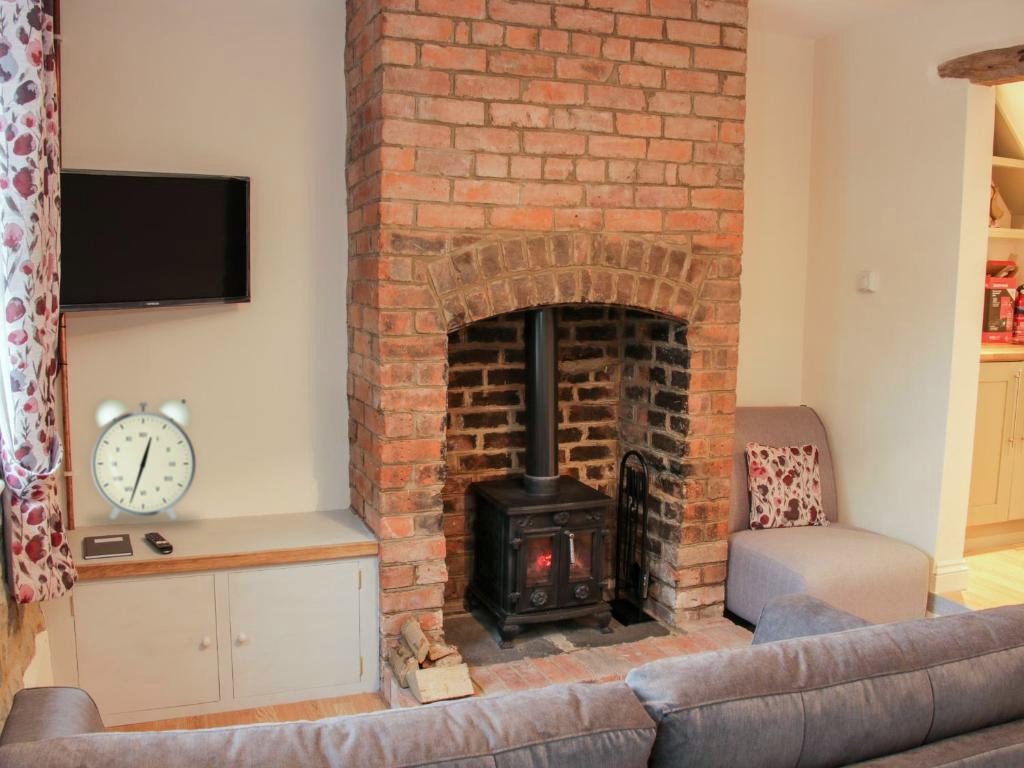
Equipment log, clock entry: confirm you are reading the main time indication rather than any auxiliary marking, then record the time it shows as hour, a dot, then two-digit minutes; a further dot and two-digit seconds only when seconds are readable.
12.33
